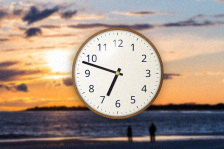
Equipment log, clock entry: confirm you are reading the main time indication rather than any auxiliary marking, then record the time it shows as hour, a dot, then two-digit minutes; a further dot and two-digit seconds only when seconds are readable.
6.48
